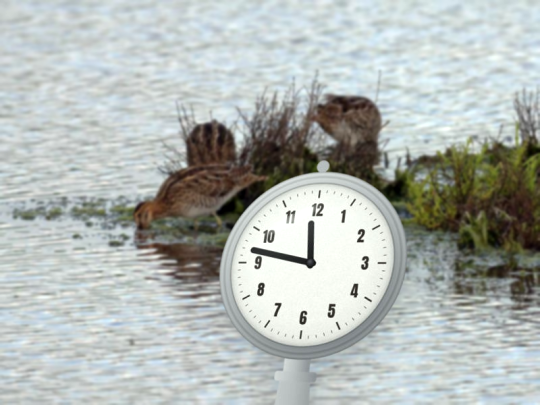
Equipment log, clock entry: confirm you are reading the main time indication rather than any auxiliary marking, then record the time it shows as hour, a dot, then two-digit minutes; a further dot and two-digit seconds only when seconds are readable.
11.47
